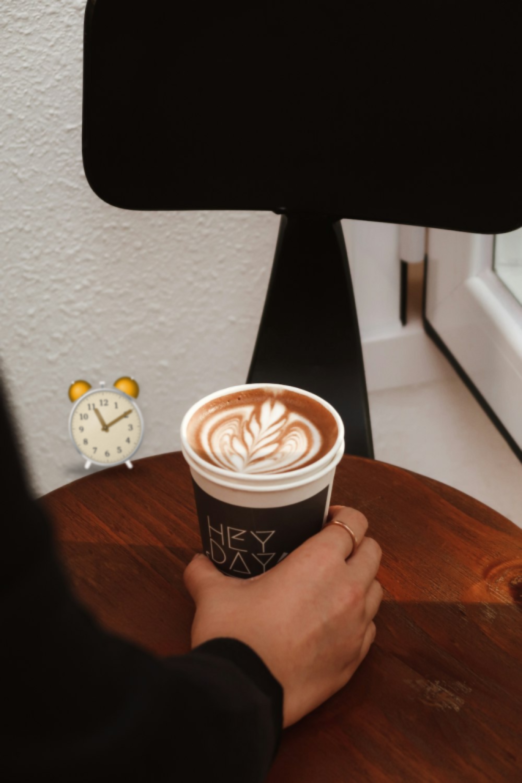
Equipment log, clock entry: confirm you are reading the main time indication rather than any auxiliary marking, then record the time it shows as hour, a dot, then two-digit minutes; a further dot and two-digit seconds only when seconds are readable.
11.10
